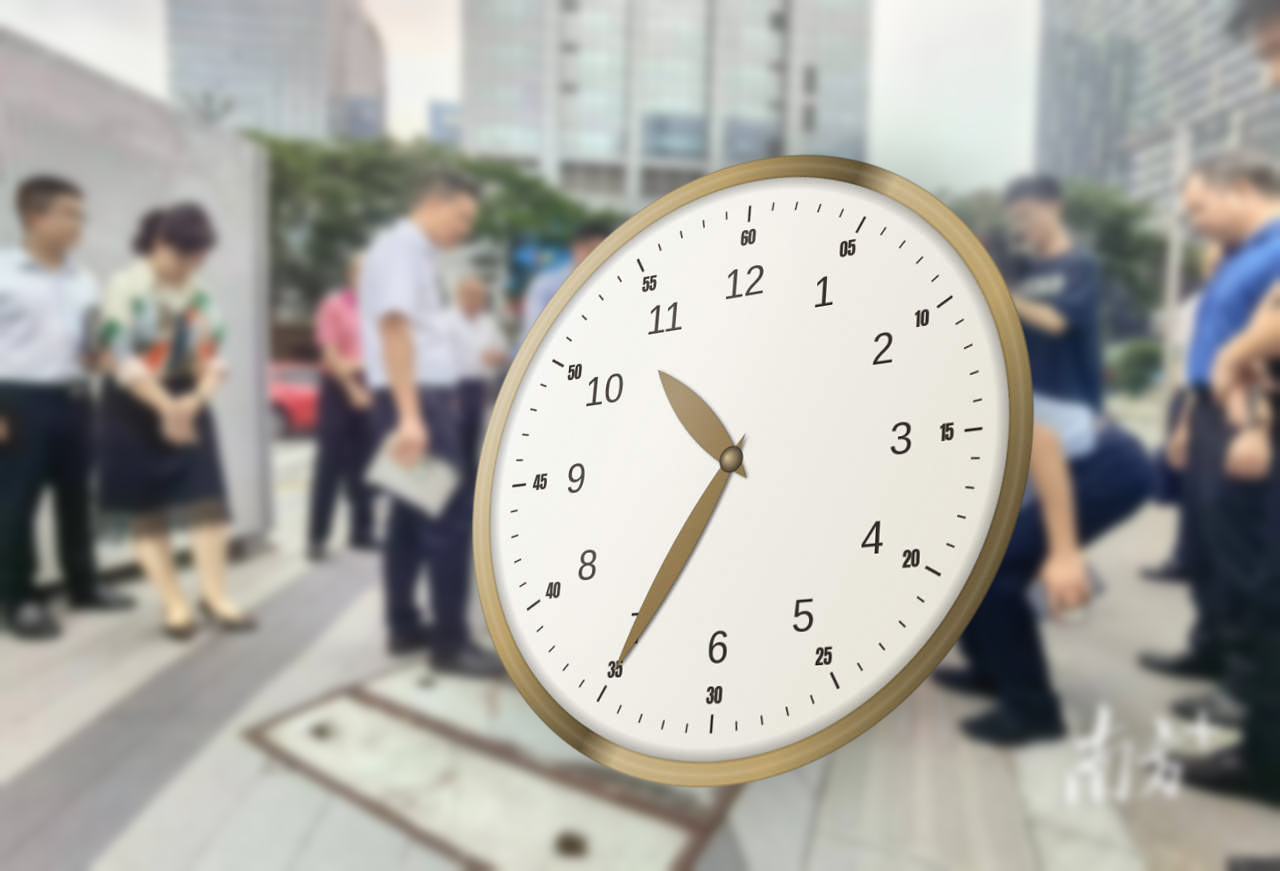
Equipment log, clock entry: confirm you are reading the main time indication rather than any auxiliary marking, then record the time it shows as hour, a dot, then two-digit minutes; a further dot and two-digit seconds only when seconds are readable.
10.35
